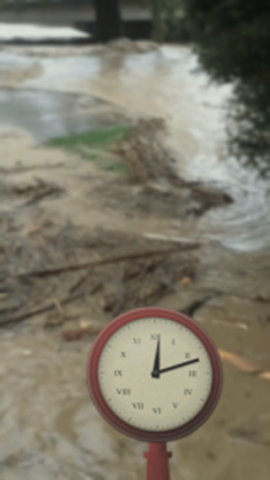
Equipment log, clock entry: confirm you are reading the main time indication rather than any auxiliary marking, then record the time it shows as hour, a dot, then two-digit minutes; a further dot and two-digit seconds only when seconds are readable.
12.12
